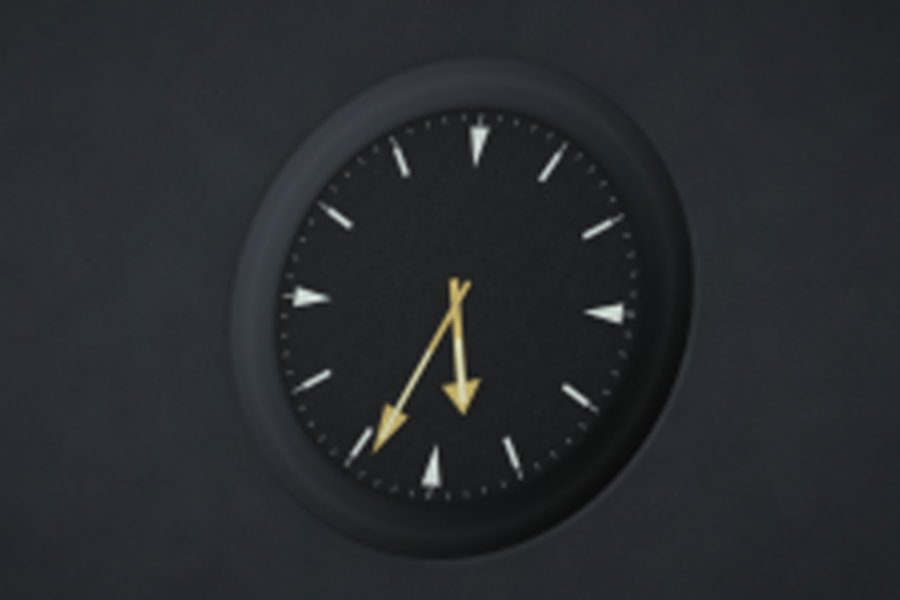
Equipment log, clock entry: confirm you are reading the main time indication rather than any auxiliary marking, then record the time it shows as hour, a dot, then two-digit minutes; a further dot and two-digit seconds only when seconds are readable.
5.34
